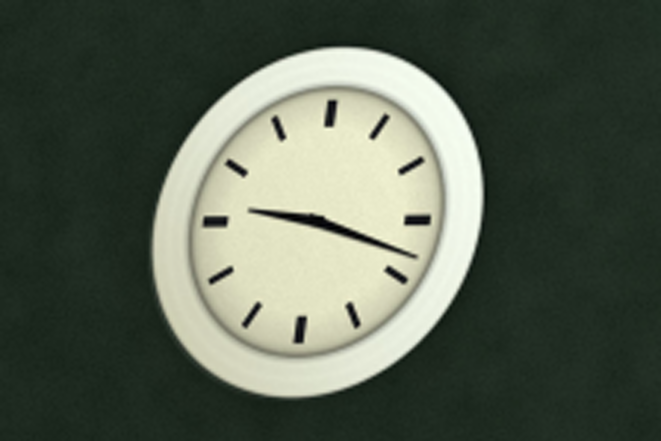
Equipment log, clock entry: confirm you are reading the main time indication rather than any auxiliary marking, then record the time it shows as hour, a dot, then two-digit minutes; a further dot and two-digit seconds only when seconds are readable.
9.18
